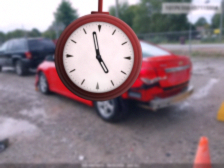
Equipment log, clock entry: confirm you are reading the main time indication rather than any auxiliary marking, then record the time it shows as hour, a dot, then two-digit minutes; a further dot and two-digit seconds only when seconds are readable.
4.58
